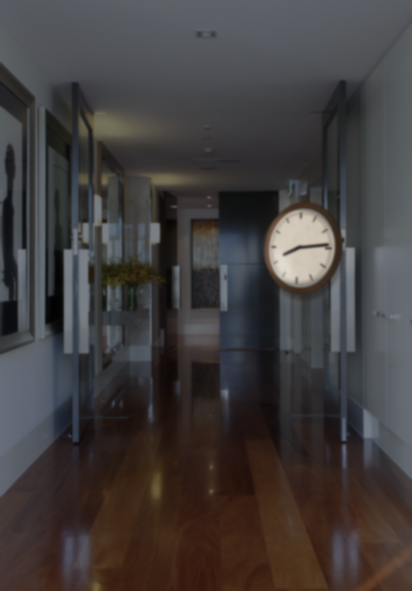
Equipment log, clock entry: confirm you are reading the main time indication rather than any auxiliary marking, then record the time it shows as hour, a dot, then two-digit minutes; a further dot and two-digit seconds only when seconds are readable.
8.14
